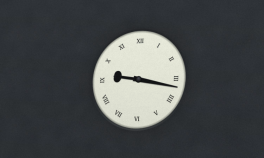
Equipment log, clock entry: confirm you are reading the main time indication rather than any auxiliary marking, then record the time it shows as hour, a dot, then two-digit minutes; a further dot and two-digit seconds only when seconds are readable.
9.17
